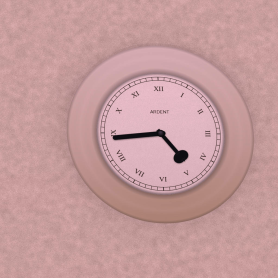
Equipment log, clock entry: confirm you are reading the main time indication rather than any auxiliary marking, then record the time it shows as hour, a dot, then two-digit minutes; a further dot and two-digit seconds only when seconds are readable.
4.44
